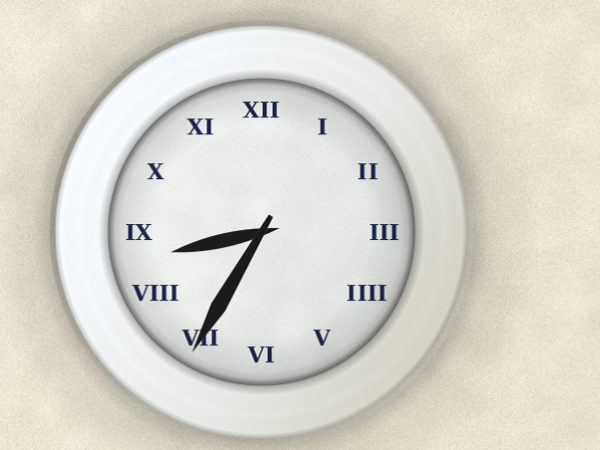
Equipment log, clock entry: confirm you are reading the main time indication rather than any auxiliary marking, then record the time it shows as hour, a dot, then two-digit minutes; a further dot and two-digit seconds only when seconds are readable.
8.35
